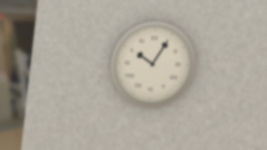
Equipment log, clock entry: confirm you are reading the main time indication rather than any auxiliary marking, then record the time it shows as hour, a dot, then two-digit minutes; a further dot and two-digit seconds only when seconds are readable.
10.05
